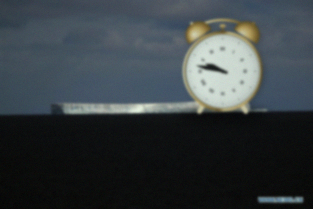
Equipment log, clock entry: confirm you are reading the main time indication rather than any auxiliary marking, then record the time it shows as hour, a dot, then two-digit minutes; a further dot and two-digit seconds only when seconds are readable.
9.47
